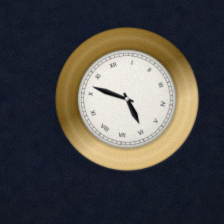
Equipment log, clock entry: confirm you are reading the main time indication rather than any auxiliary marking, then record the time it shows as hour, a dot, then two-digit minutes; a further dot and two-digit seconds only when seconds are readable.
5.52
